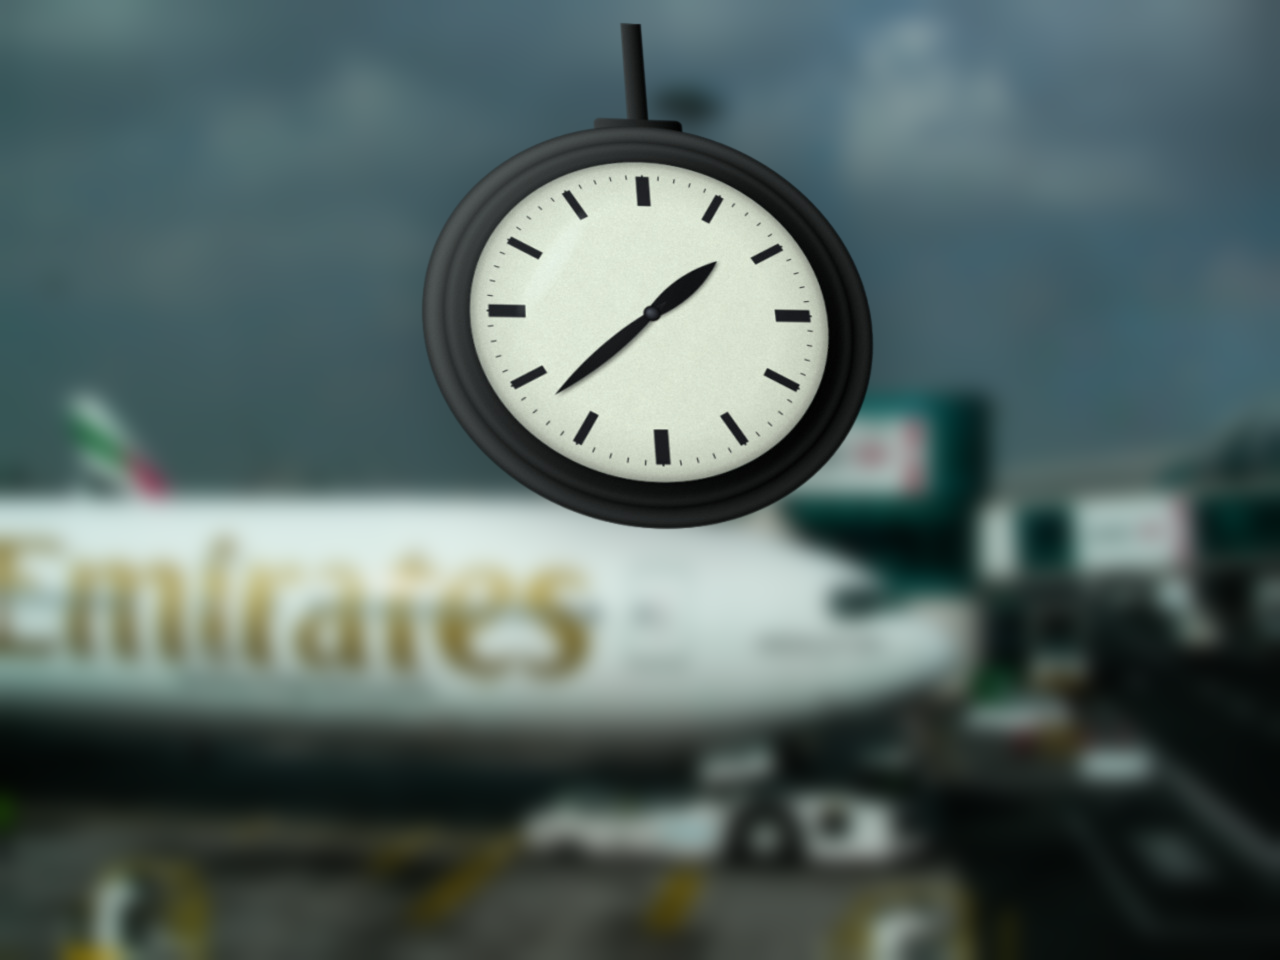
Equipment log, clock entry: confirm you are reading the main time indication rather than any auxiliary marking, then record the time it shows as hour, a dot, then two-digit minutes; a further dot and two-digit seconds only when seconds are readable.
1.38
